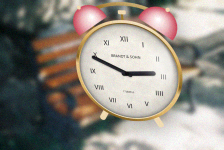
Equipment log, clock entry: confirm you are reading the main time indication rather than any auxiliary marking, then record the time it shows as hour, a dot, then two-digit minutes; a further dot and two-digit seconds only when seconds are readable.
2.49
